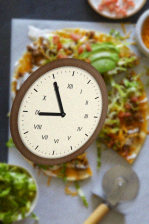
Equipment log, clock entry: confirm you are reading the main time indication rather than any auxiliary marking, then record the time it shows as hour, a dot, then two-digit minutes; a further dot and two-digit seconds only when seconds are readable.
8.55
